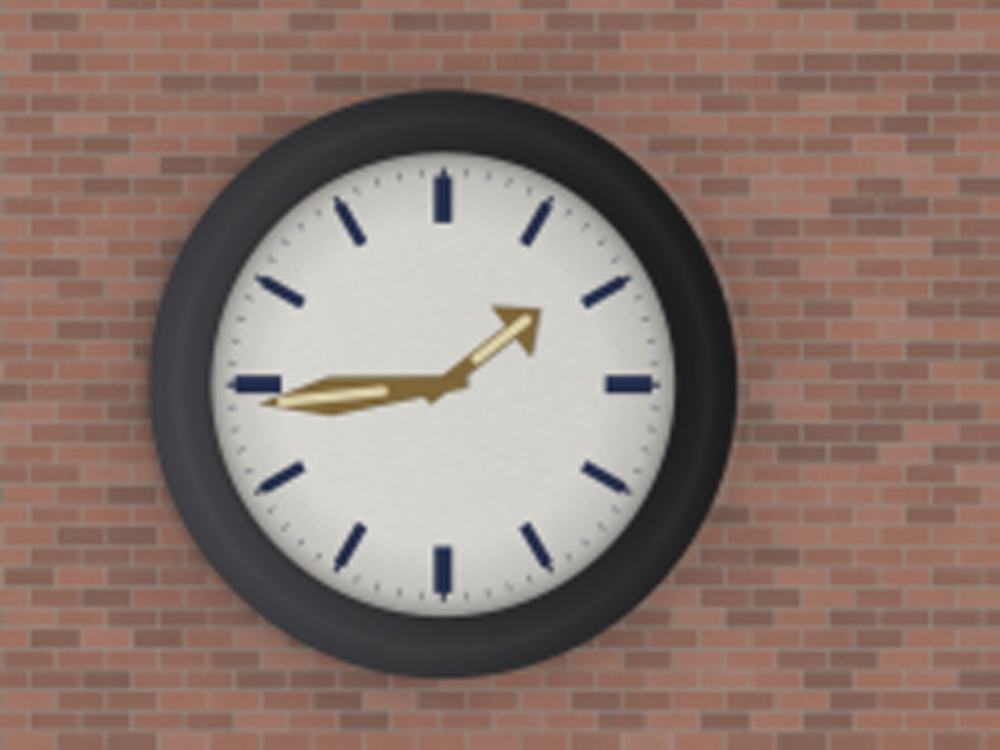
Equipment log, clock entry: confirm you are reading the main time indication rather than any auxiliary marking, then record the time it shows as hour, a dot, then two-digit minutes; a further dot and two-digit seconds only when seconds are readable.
1.44
